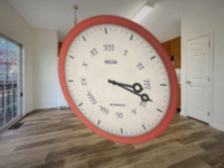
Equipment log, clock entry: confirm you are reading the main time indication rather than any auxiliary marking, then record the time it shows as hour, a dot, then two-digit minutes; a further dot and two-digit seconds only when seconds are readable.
3.19
